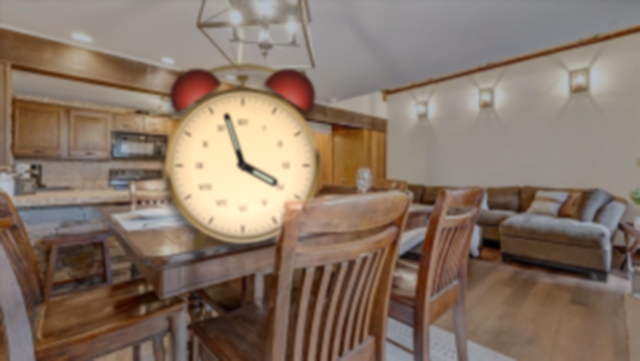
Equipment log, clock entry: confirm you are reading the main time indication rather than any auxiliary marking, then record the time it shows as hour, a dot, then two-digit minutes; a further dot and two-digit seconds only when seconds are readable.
3.57
